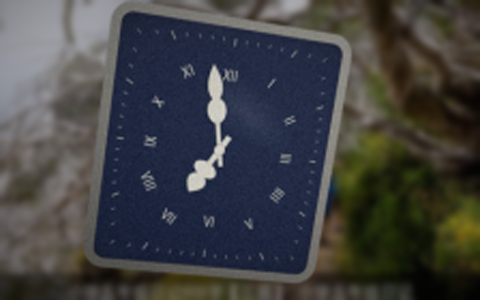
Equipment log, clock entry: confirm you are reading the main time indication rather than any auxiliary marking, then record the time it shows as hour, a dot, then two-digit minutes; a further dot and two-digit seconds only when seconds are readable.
6.58
